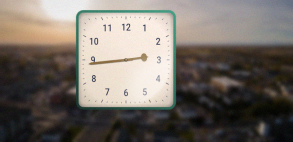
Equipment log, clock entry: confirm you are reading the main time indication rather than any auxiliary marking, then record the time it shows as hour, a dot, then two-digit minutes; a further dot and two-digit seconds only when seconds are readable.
2.44
